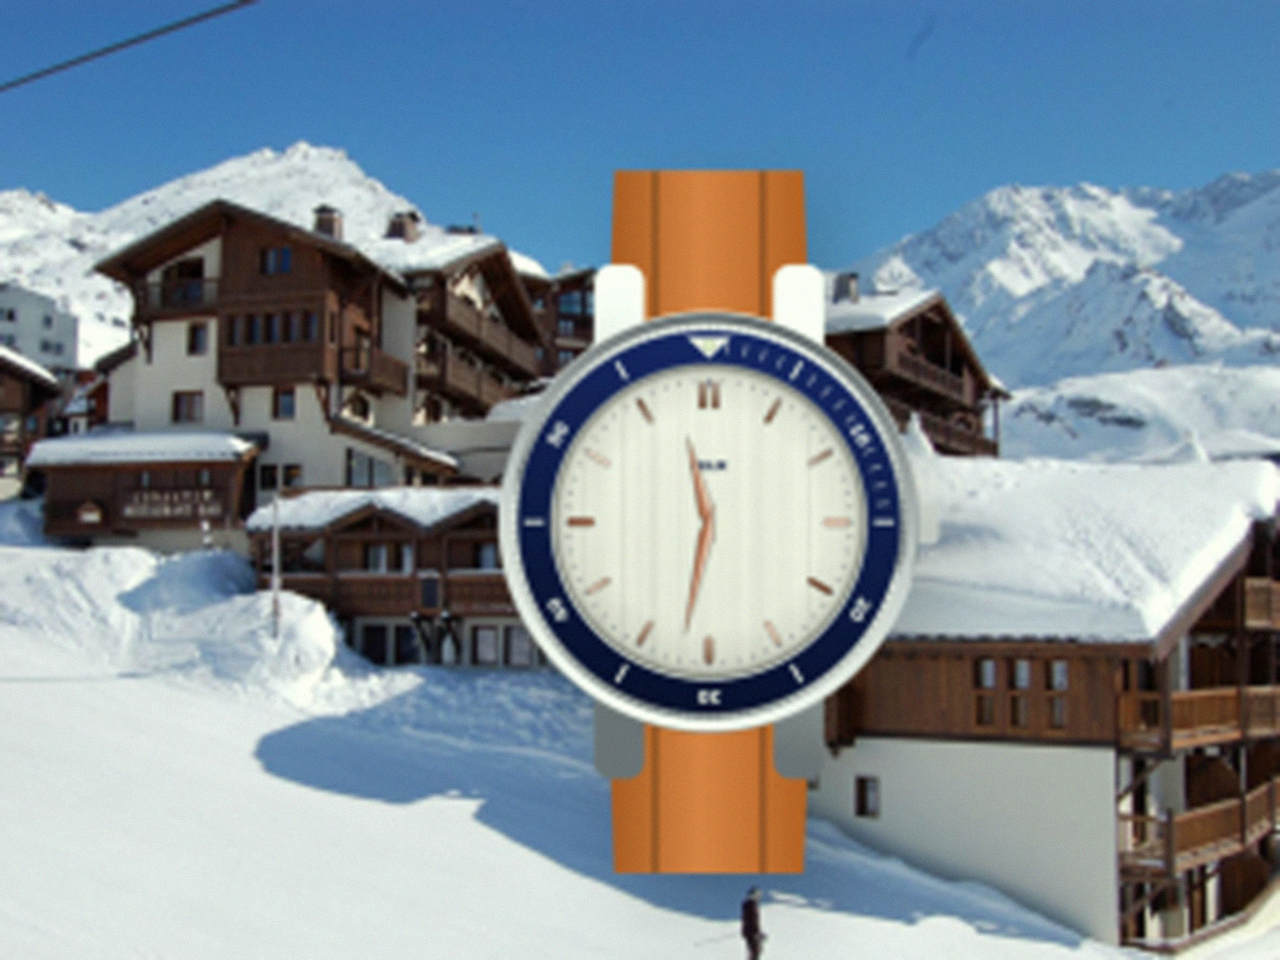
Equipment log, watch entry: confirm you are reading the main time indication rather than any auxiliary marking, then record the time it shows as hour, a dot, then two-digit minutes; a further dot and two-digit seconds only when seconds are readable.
11.32
